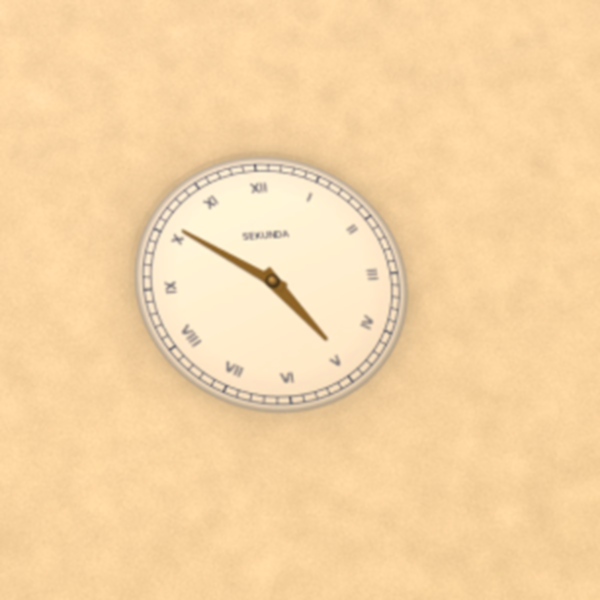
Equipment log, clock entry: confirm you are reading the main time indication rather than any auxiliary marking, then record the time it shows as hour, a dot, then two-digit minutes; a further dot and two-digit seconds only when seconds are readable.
4.51
